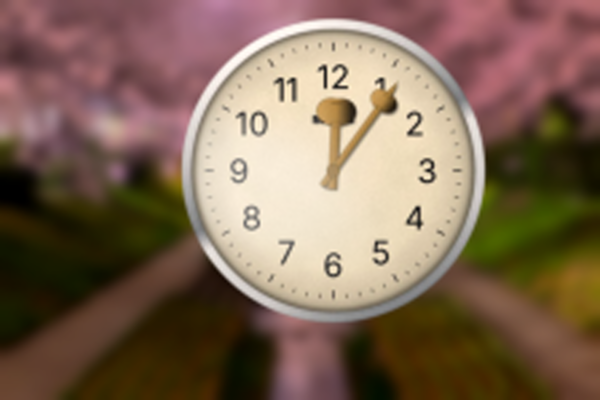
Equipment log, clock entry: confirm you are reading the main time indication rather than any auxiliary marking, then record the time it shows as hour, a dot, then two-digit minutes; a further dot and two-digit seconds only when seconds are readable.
12.06
